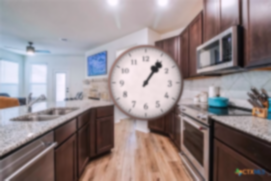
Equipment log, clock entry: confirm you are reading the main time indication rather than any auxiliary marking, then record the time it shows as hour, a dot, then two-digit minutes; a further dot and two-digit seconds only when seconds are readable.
1.06
